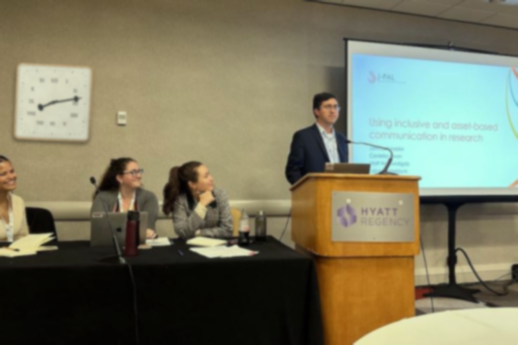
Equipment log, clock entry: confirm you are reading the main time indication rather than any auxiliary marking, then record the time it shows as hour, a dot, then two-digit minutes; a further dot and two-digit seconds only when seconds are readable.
8.13
